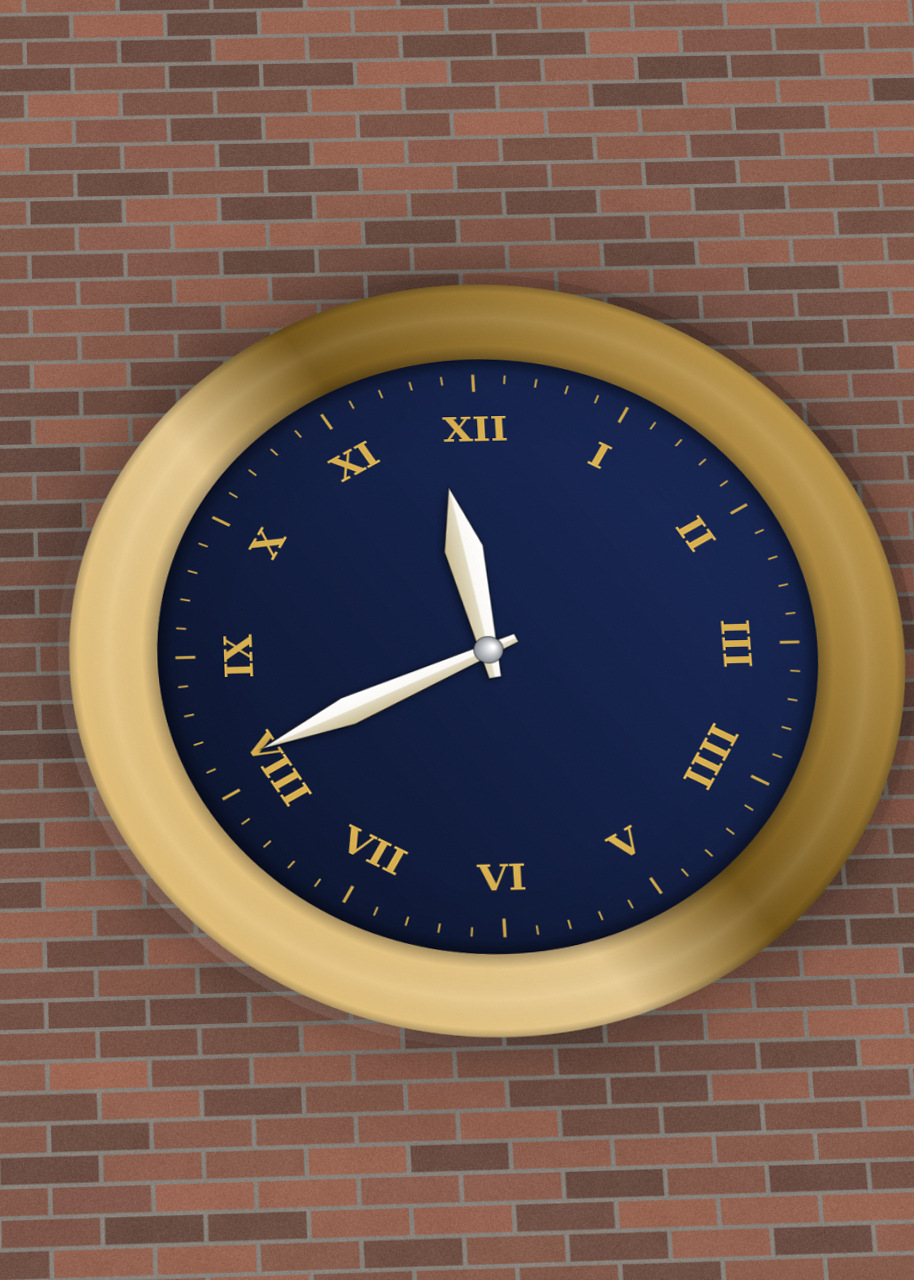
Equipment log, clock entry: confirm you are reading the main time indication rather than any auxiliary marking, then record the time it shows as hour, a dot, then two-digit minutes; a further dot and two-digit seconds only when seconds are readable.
11.41
